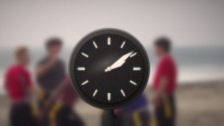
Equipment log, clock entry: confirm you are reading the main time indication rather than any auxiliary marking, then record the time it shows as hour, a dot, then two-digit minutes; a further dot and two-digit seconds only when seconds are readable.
2.09
